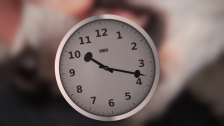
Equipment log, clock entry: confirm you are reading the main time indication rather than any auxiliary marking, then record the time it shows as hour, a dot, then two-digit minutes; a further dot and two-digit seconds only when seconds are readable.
10.18
